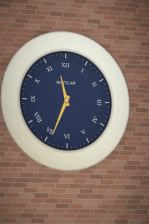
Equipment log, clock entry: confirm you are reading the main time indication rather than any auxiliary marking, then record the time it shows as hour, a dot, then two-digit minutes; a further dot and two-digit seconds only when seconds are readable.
11.34
